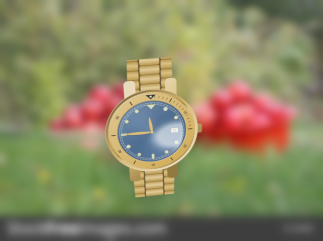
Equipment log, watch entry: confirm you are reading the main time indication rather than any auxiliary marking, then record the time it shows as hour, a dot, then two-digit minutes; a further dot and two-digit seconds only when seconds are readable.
11.45
